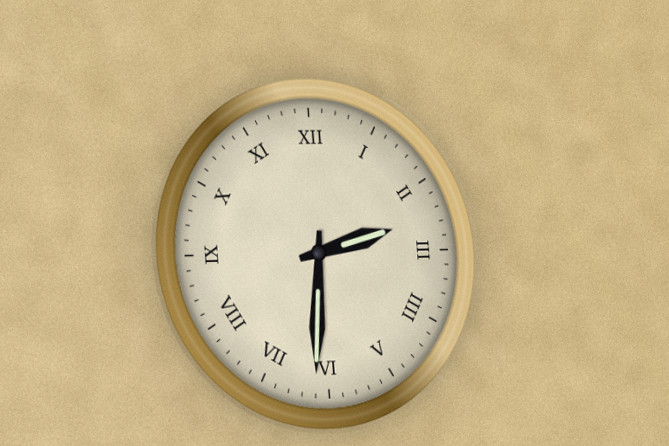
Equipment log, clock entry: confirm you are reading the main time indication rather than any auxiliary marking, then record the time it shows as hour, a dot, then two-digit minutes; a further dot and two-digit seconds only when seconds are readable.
2.31
